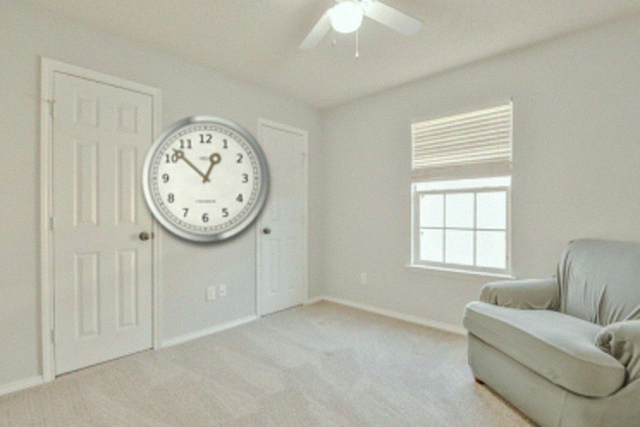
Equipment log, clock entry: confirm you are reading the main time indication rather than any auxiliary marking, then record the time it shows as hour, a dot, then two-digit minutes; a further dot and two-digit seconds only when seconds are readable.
12.52
